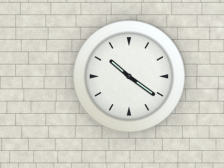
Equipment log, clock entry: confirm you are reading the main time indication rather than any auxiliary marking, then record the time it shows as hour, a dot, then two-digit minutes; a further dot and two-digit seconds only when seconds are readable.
10.21
